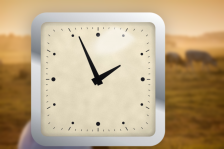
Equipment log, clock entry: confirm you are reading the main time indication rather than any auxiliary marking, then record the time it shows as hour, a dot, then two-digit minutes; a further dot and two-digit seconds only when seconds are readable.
1.56
